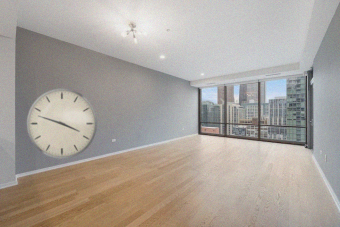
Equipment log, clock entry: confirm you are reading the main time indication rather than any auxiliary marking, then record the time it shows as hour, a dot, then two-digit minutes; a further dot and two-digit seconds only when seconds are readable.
3.48
